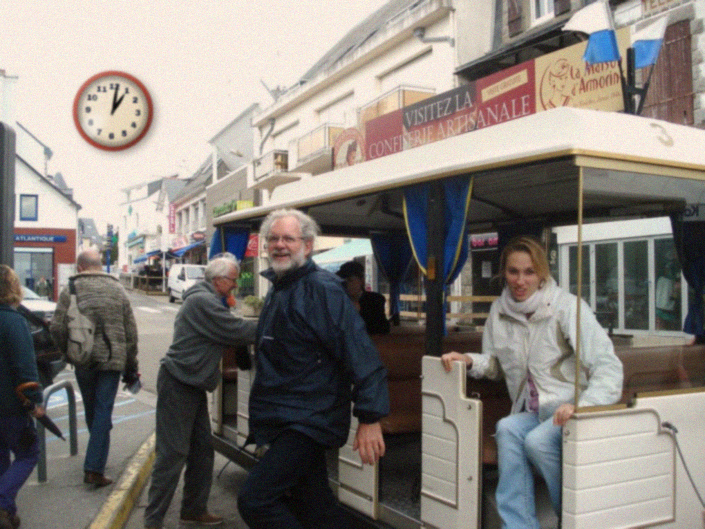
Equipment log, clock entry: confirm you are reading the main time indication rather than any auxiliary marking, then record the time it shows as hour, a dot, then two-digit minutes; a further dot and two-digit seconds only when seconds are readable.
1.01
